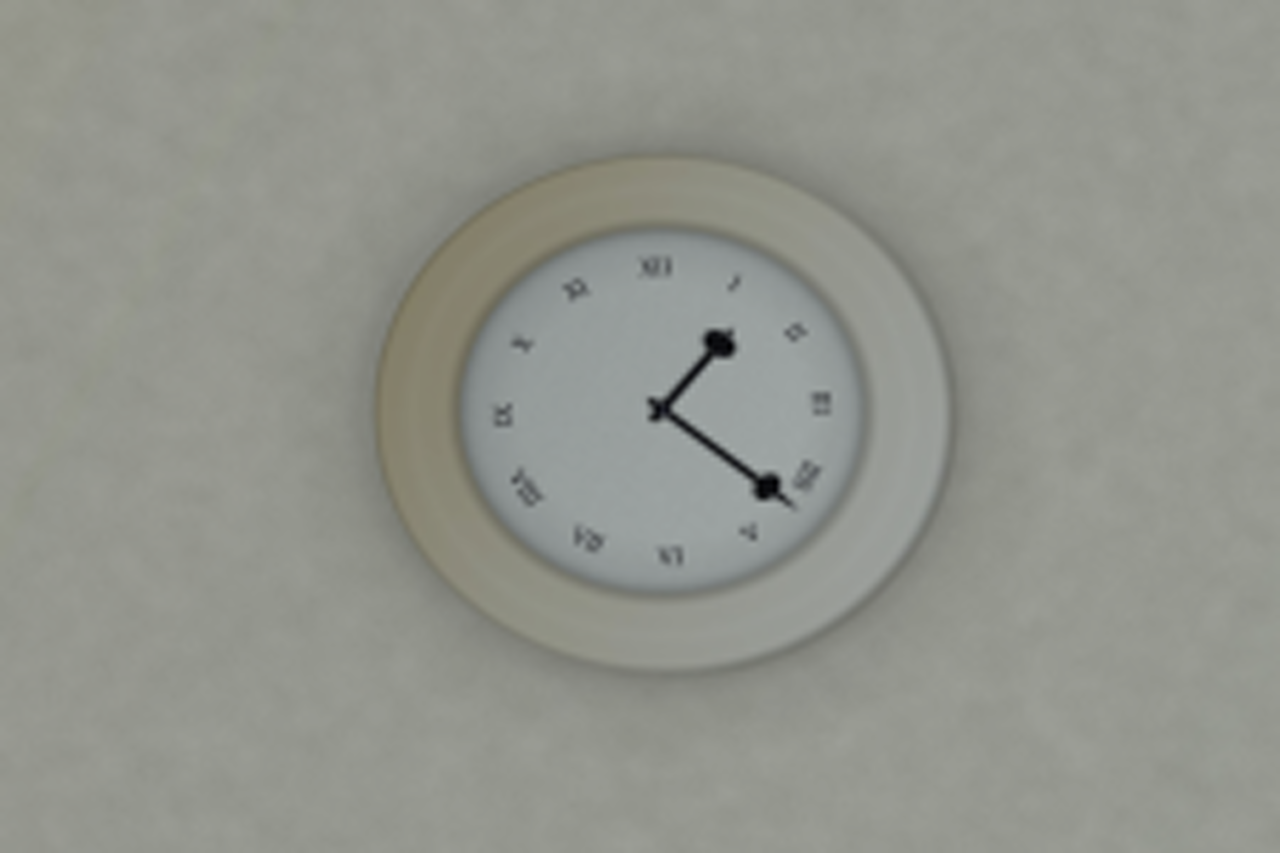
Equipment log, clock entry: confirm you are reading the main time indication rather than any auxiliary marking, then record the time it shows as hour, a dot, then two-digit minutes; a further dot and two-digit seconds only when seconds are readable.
1.22
